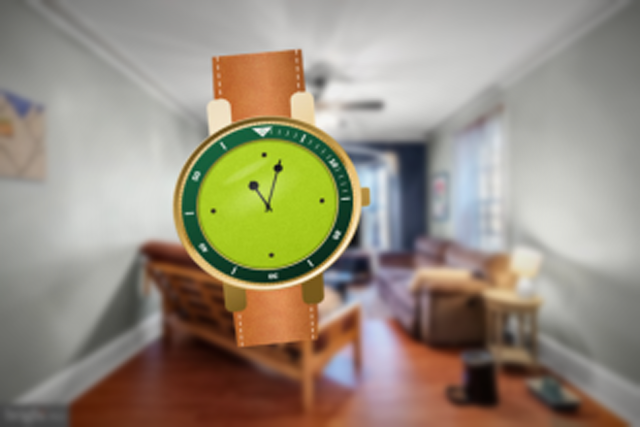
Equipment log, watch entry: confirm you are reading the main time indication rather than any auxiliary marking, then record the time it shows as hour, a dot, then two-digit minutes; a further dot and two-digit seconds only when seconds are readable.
11.03
